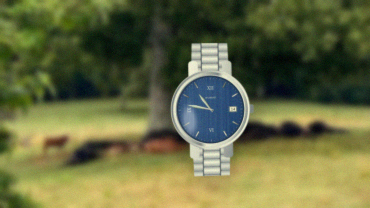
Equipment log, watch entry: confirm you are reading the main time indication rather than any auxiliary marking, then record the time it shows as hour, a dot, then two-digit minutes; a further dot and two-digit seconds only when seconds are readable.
10.47
